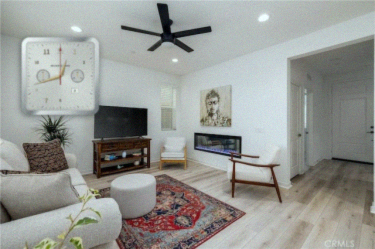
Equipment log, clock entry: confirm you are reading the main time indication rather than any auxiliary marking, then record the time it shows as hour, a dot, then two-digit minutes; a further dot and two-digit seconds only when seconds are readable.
12.42
